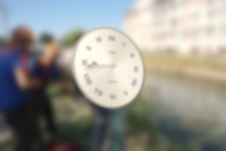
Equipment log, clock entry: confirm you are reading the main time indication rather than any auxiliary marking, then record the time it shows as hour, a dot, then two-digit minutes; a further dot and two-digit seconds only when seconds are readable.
8.43
